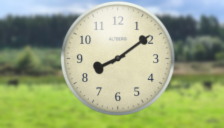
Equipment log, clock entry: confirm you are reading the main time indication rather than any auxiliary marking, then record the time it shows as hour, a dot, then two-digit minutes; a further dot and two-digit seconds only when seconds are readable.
8.09
